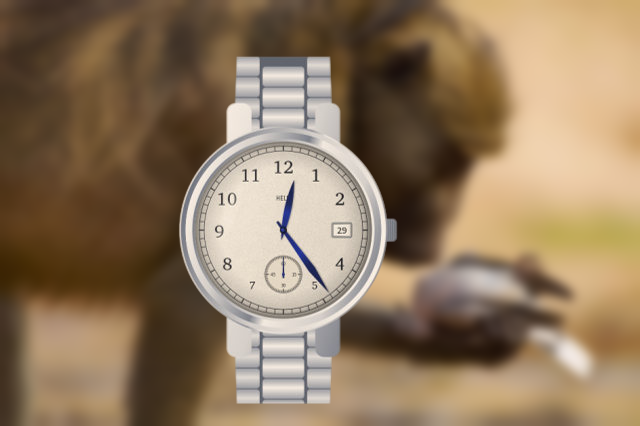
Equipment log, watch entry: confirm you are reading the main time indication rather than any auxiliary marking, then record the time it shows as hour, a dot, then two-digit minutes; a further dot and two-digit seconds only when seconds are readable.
12.24
